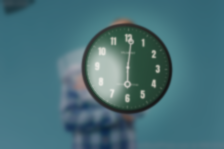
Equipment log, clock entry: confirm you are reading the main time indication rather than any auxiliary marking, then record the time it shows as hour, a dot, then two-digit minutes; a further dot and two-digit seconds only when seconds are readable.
6.01
